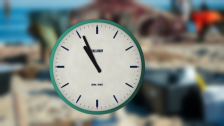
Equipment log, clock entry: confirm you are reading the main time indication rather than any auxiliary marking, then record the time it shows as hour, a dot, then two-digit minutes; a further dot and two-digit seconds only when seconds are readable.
10.56
